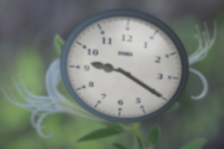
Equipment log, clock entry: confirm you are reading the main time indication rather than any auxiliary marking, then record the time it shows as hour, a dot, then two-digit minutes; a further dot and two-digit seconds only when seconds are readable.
9.20
